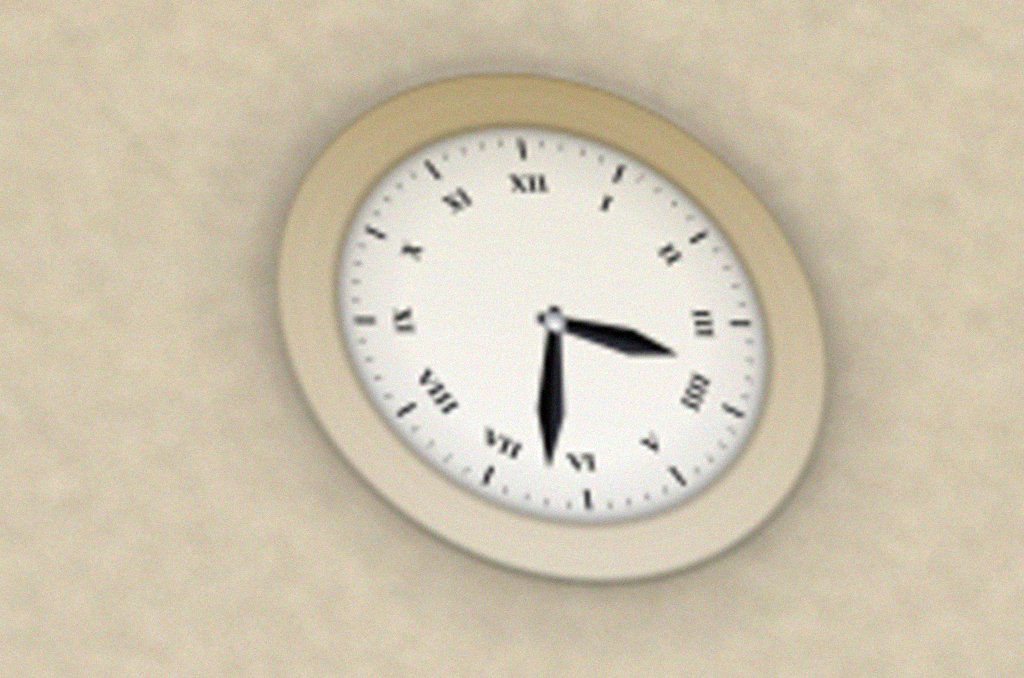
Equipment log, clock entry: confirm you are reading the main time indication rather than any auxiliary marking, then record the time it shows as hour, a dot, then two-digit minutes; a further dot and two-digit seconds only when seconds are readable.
3.32
